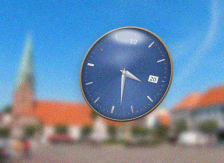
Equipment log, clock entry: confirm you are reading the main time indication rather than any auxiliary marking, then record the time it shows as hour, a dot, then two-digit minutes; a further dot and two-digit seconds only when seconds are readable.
3.28
